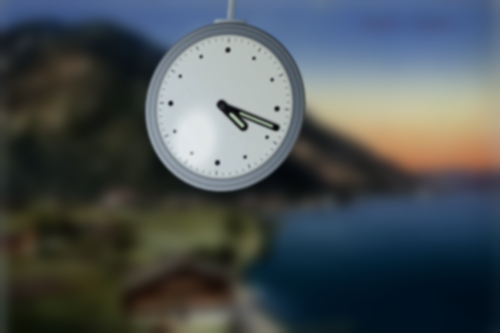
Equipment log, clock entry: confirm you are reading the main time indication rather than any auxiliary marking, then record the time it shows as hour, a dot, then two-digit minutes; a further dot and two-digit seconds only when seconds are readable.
4.18
